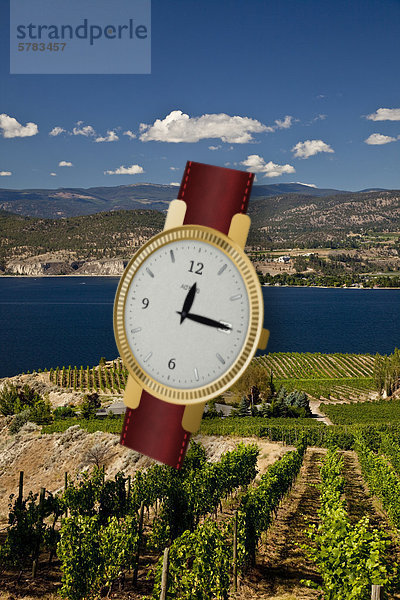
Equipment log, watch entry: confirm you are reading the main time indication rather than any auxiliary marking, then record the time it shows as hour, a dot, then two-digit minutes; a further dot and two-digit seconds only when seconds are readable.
12.15
